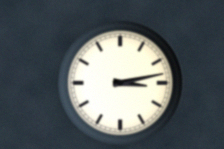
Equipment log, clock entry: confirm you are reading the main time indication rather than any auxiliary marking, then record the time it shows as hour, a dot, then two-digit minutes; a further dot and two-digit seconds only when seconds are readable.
3.13
